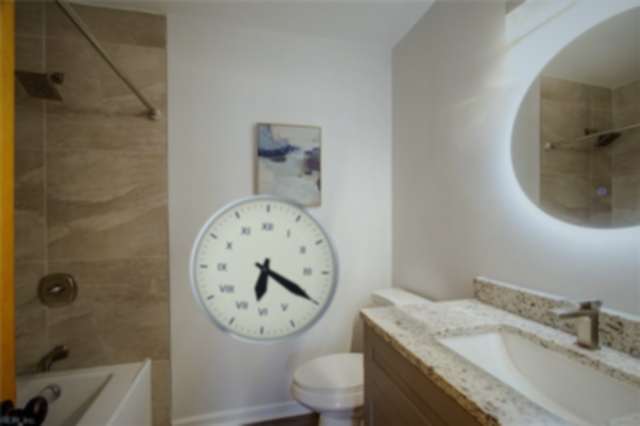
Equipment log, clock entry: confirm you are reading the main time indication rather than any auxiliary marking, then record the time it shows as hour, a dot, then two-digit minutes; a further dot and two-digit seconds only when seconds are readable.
6.20
